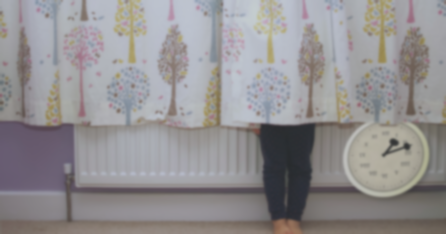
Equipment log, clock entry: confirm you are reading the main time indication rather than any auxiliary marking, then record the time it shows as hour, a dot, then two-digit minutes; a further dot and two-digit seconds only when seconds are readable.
1.12
